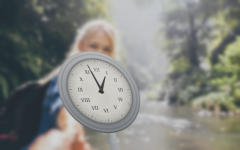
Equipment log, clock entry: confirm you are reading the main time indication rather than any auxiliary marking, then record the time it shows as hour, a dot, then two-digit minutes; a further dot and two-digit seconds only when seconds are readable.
12.57
